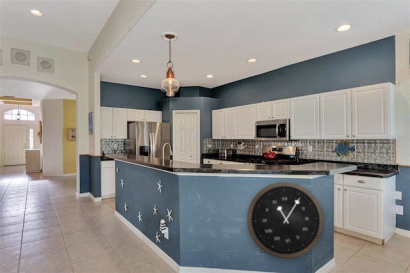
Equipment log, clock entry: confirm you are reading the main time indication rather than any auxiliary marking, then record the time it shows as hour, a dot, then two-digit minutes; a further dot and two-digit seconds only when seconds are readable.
11.06
